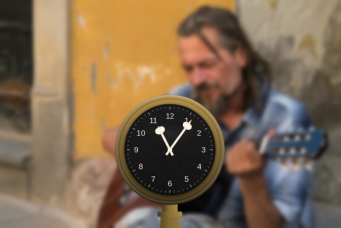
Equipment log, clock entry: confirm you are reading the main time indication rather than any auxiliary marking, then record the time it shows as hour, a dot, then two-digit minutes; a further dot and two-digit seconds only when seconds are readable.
11.06
